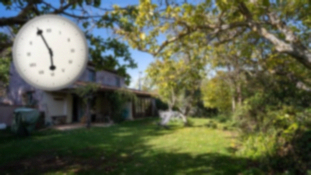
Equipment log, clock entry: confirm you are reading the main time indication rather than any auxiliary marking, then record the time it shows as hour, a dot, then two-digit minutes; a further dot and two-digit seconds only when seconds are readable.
5.56
